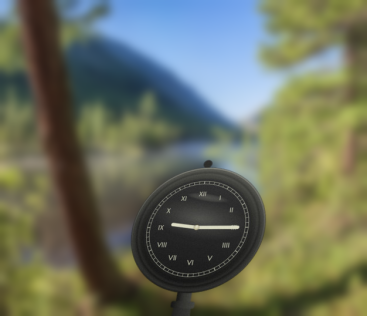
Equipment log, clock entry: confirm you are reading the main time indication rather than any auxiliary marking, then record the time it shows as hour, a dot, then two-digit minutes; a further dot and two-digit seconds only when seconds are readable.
9.15
